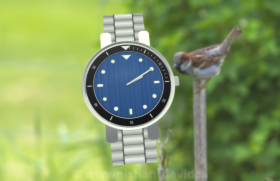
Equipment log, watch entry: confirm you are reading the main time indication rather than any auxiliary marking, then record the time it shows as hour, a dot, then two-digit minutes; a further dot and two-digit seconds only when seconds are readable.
2.10
